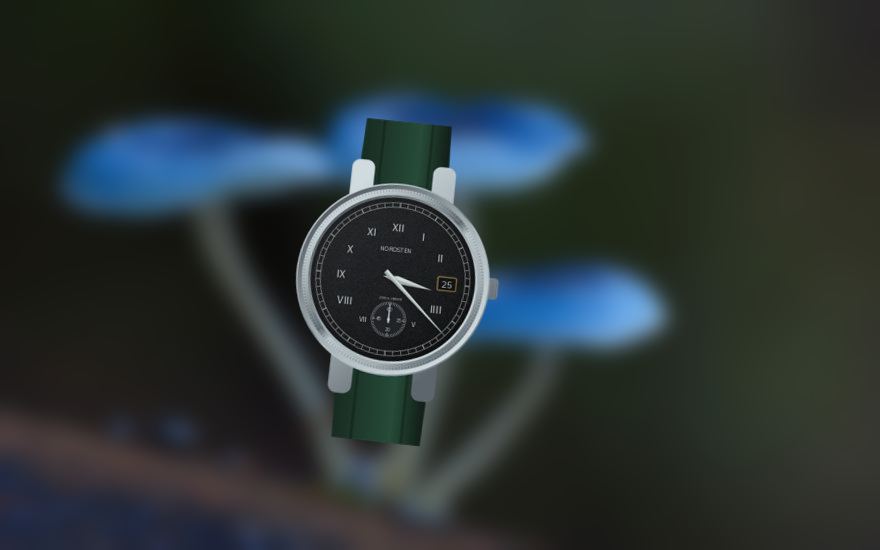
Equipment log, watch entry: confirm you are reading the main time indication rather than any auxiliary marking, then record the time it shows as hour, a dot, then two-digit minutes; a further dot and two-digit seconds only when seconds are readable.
3.22
